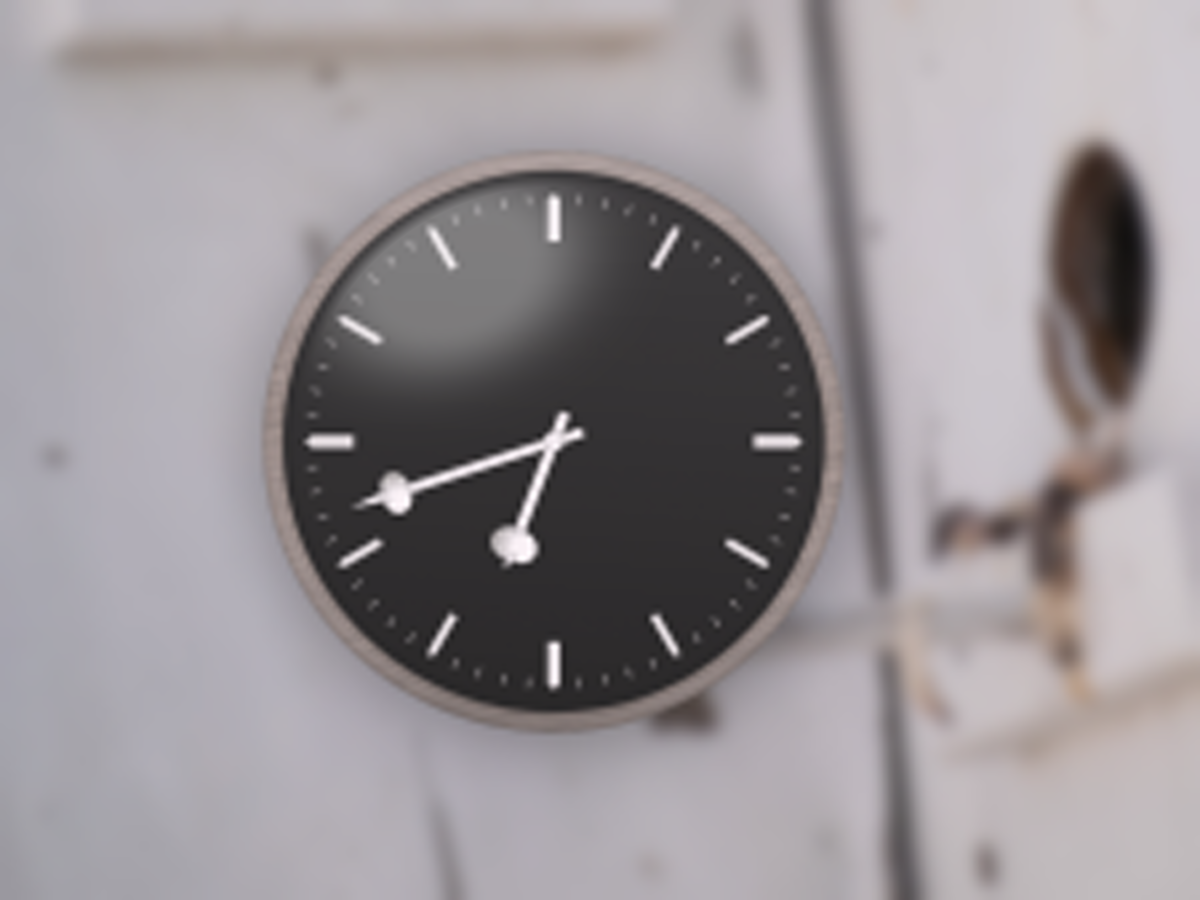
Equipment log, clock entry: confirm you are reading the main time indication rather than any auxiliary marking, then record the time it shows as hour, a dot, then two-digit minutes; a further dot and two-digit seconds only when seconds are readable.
6.42
